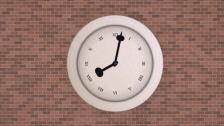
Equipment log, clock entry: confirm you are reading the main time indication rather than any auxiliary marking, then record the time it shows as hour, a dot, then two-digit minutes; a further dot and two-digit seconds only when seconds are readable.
8.02
